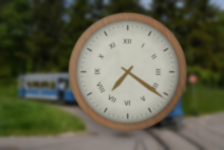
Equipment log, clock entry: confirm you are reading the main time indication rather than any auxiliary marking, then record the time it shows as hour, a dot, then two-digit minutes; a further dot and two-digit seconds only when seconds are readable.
7.21
